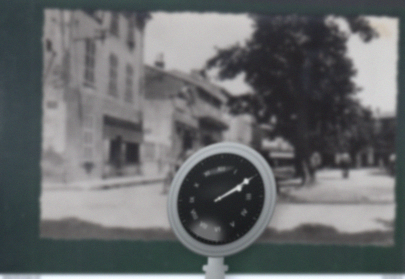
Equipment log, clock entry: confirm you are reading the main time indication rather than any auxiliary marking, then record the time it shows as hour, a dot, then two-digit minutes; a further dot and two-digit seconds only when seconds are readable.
2.10
